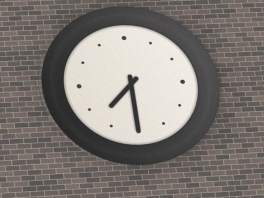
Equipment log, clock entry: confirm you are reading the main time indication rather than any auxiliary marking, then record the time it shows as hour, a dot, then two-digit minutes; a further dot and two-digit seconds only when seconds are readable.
7.30
